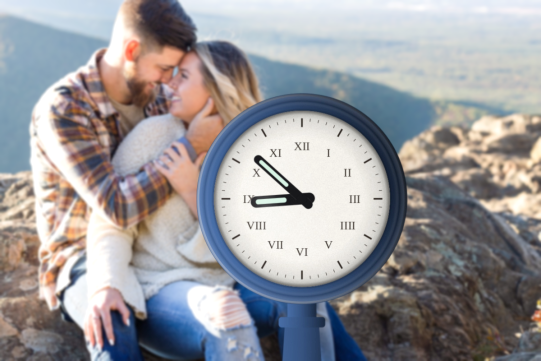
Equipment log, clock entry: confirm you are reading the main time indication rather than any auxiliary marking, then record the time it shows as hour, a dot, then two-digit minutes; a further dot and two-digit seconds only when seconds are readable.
8.52
